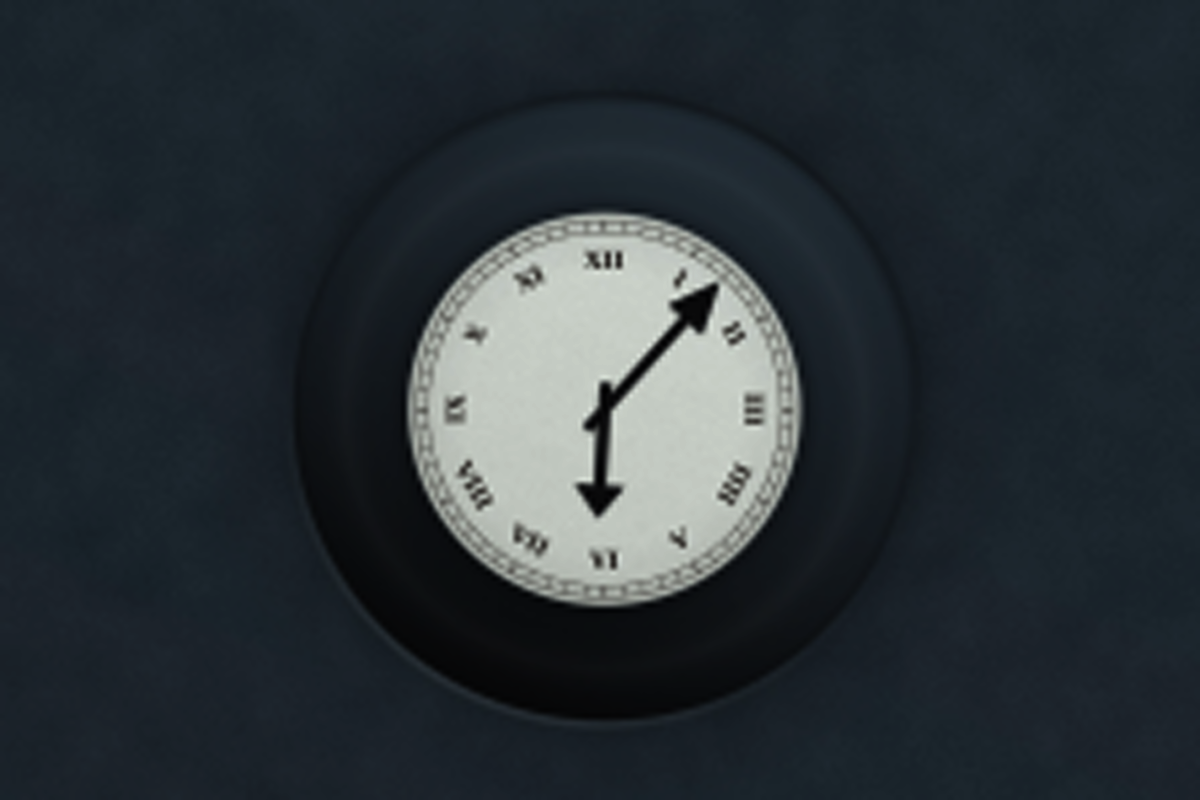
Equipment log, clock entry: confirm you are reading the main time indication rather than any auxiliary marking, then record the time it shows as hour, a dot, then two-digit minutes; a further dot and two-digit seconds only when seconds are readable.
6.07
